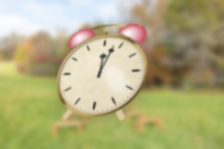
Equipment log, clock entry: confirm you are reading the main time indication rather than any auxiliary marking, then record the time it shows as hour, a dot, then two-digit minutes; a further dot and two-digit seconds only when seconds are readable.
12.03
